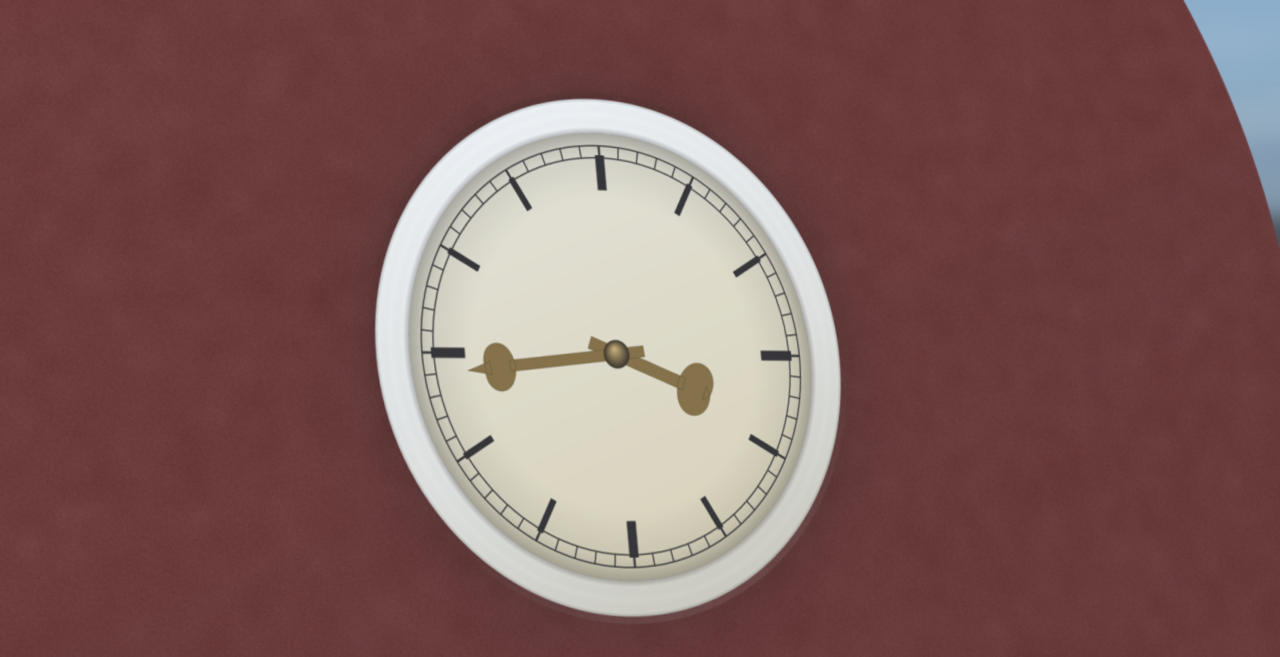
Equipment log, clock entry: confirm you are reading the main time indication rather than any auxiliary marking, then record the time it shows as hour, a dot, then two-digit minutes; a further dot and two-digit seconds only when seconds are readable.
3.44
